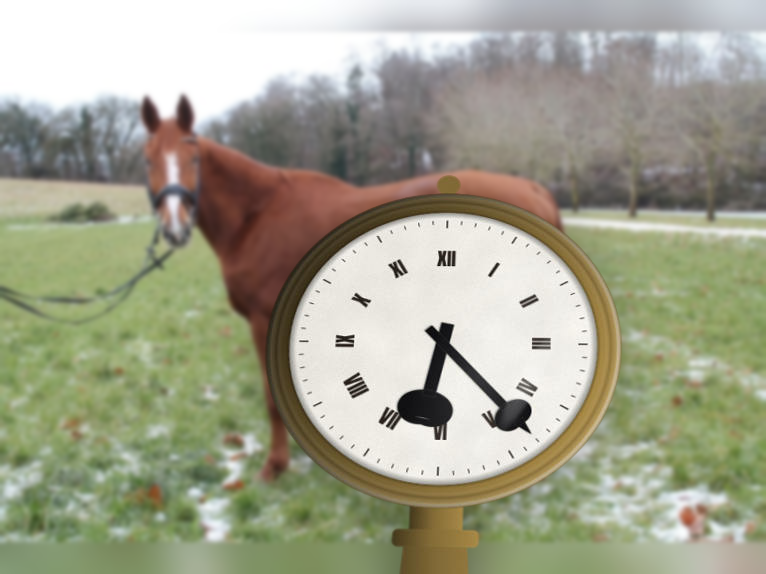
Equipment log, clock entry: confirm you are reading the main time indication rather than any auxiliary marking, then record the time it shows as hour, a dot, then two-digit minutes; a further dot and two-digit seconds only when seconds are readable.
6.23
